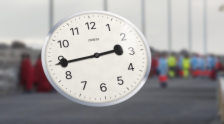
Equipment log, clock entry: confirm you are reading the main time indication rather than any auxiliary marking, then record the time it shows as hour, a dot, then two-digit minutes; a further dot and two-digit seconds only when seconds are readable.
2.44
